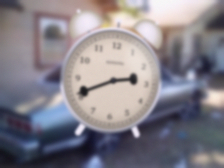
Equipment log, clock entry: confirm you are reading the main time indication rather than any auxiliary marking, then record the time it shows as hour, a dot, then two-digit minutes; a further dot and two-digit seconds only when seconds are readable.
2.41
